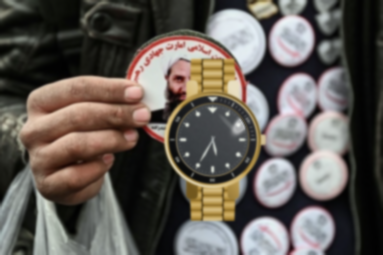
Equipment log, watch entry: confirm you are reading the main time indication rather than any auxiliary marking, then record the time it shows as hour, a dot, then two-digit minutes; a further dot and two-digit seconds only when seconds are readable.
5.35
